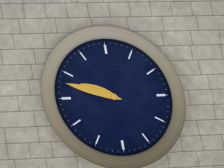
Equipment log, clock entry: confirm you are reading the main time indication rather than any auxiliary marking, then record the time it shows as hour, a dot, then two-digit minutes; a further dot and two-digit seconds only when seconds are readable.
9.48
